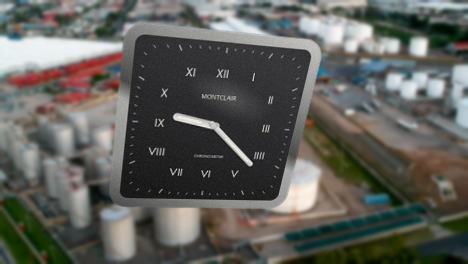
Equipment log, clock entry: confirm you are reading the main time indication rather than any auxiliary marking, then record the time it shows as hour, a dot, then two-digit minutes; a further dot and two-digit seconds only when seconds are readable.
9.22
